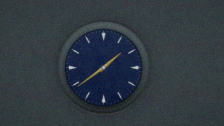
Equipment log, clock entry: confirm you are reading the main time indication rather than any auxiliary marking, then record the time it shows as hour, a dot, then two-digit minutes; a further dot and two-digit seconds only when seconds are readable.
1.39
